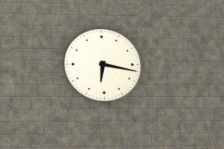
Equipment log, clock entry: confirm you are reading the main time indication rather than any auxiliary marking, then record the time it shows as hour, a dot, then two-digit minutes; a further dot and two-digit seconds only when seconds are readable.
6.17
